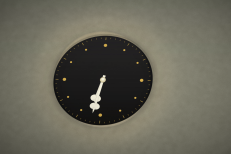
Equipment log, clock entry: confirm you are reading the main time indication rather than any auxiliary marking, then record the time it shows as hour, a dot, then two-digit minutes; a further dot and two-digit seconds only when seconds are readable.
6.32
